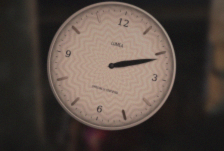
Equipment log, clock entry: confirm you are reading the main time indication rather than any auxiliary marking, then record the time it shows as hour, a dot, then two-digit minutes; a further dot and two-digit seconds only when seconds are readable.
2.11
